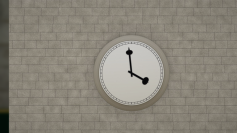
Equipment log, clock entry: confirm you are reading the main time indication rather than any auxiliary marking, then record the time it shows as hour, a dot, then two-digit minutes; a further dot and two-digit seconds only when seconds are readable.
3.59
